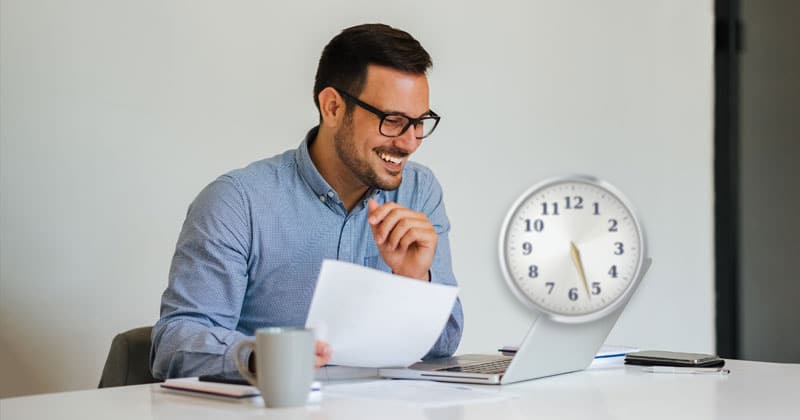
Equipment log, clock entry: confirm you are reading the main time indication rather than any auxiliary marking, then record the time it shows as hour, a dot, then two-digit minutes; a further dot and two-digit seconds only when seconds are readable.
5.27
